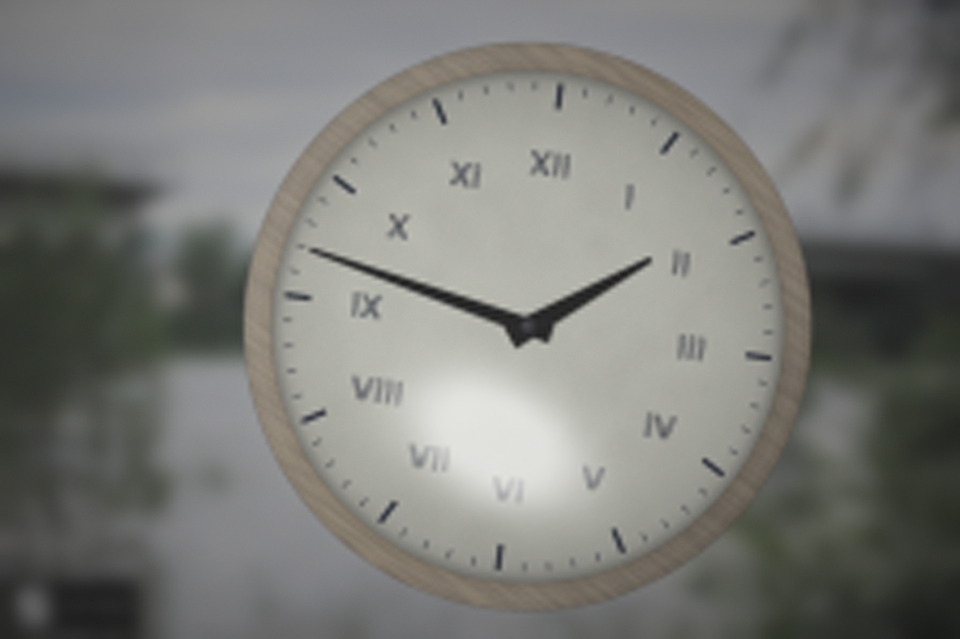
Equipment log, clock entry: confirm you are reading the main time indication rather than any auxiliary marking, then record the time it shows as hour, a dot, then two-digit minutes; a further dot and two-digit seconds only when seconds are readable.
1.47
